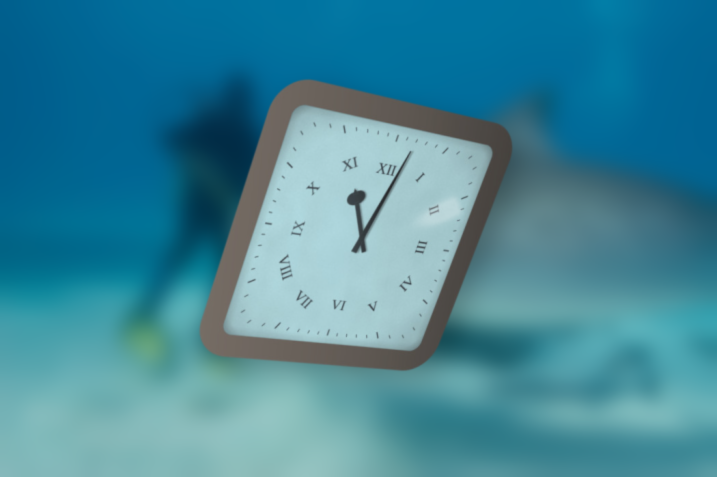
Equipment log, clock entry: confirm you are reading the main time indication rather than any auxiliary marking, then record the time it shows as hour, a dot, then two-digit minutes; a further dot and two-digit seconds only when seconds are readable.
11.02
